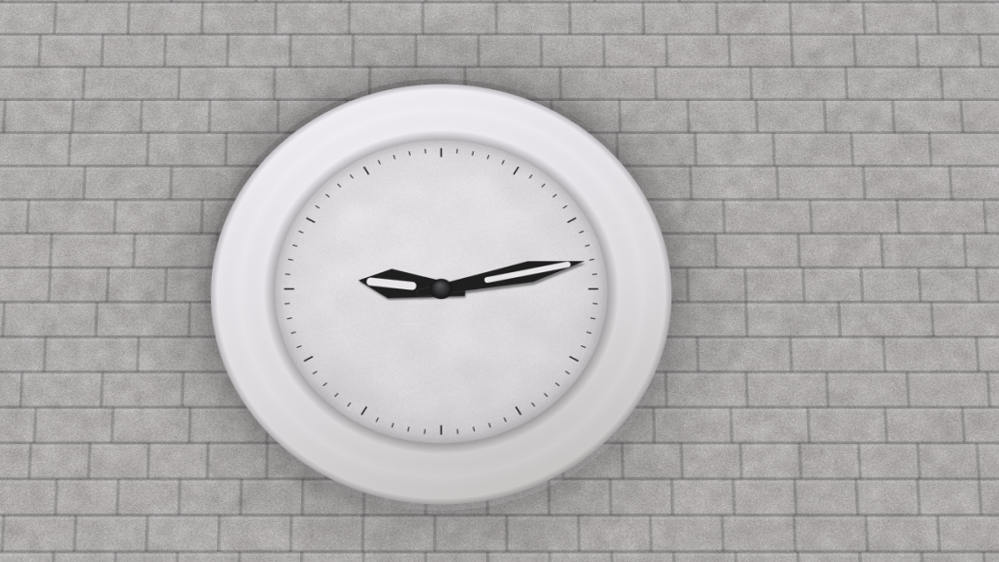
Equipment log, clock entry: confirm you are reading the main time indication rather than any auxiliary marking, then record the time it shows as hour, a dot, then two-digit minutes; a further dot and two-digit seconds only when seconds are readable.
9.13
